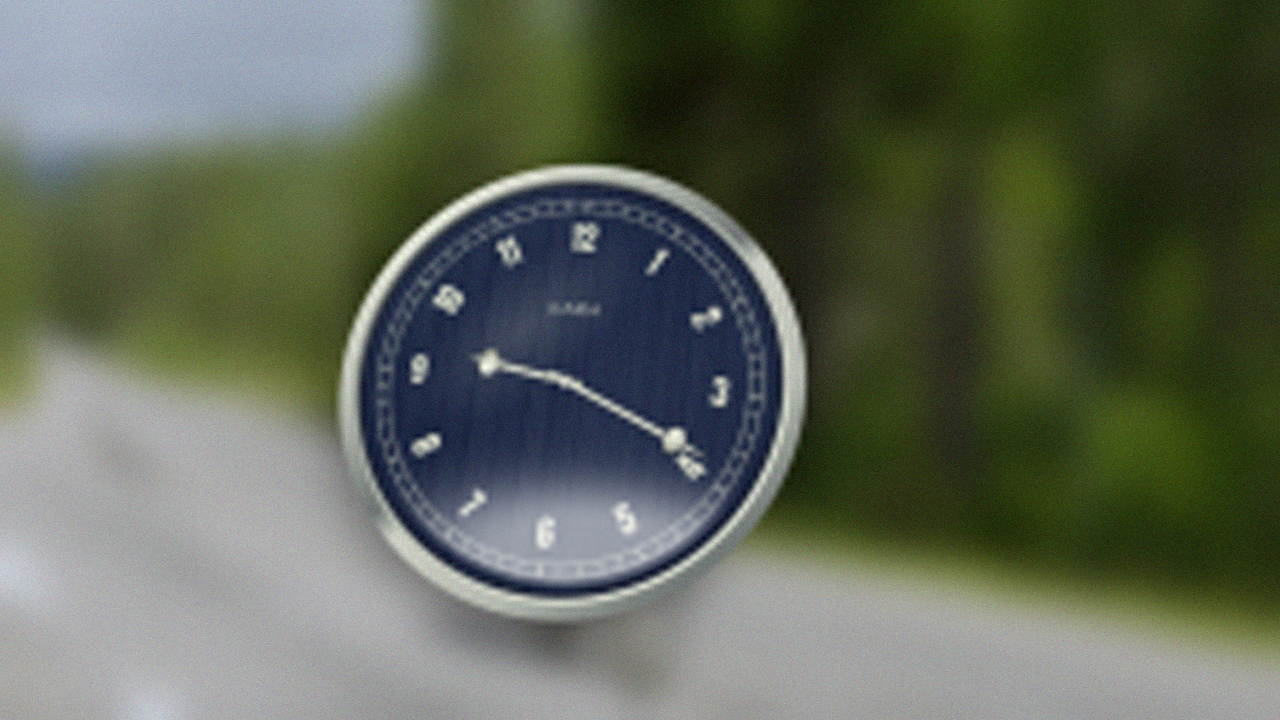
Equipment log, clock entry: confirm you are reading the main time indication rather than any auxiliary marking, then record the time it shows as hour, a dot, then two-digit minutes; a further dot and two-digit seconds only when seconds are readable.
9.19
